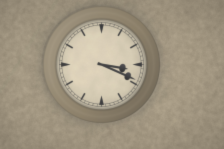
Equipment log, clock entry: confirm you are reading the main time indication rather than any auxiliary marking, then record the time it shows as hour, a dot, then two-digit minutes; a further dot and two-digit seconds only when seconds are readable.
3.19
